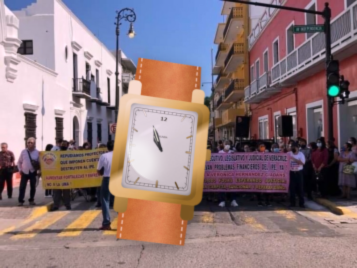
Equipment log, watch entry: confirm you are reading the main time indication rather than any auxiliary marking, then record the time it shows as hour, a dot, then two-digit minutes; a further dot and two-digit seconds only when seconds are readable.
10.56
